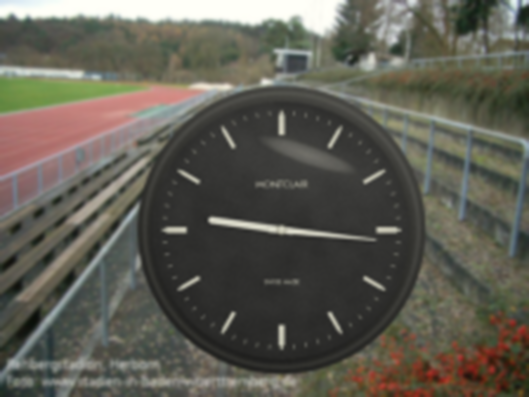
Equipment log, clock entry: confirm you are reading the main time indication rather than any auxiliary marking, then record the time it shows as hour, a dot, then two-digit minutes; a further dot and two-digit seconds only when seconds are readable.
9.16
